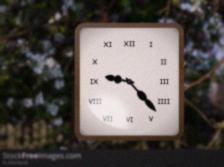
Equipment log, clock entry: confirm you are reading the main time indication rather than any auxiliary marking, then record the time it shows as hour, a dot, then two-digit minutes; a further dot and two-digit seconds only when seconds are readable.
9.23
